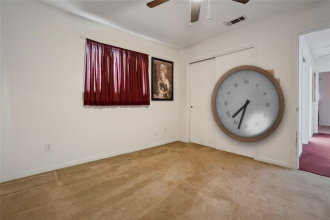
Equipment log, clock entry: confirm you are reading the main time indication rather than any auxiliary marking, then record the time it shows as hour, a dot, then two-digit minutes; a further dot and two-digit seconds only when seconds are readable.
7.33
